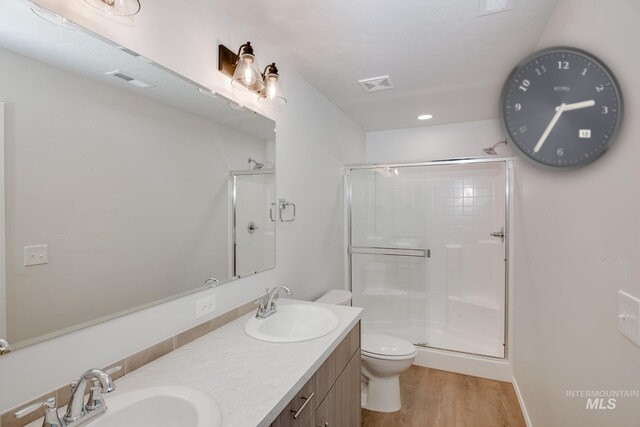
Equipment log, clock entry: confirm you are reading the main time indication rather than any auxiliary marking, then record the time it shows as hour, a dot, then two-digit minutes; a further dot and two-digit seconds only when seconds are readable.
2.35
